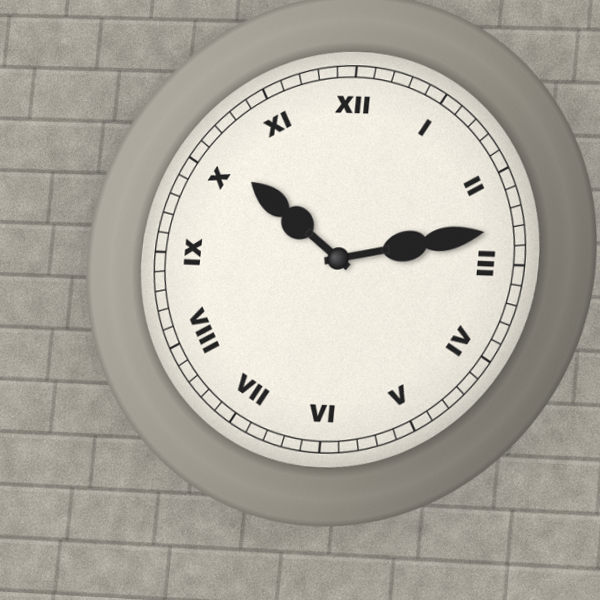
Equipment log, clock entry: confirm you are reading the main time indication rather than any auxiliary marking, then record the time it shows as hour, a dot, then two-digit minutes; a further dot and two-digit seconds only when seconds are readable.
10.13
